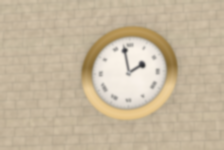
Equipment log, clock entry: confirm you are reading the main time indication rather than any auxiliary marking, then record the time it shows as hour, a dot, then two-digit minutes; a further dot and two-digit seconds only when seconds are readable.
1.58
